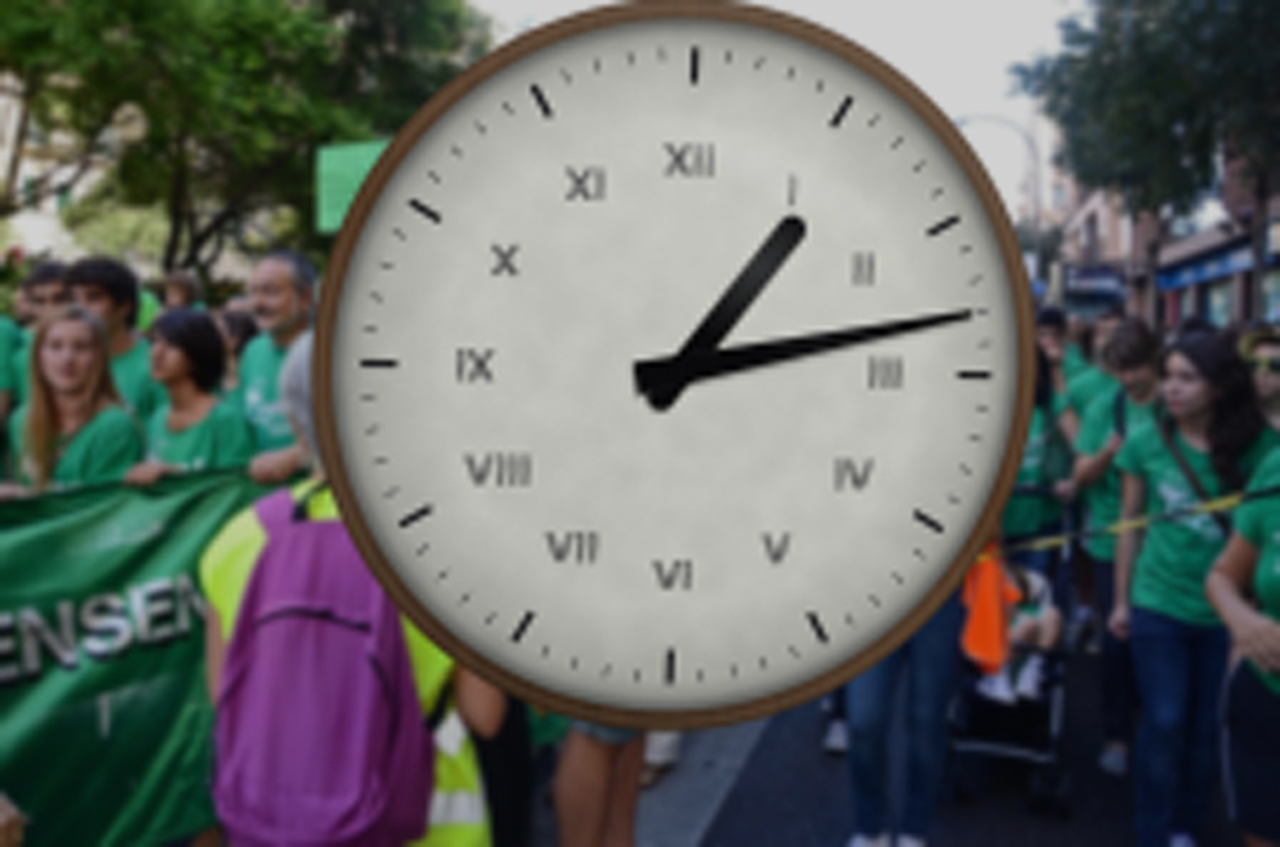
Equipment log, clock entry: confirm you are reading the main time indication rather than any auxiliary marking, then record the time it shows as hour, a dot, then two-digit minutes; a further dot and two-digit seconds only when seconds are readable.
1.13
